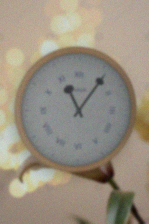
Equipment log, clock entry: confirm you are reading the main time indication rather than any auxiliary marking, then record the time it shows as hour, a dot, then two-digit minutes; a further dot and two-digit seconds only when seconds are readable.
11.06
